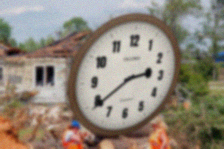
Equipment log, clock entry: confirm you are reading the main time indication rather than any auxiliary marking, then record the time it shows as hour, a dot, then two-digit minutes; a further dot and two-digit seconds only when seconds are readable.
2.39
